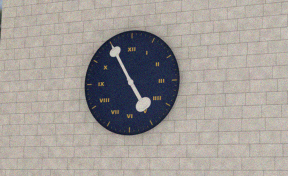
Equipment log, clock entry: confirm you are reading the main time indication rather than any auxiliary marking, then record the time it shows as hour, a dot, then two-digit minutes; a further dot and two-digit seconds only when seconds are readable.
4.55
